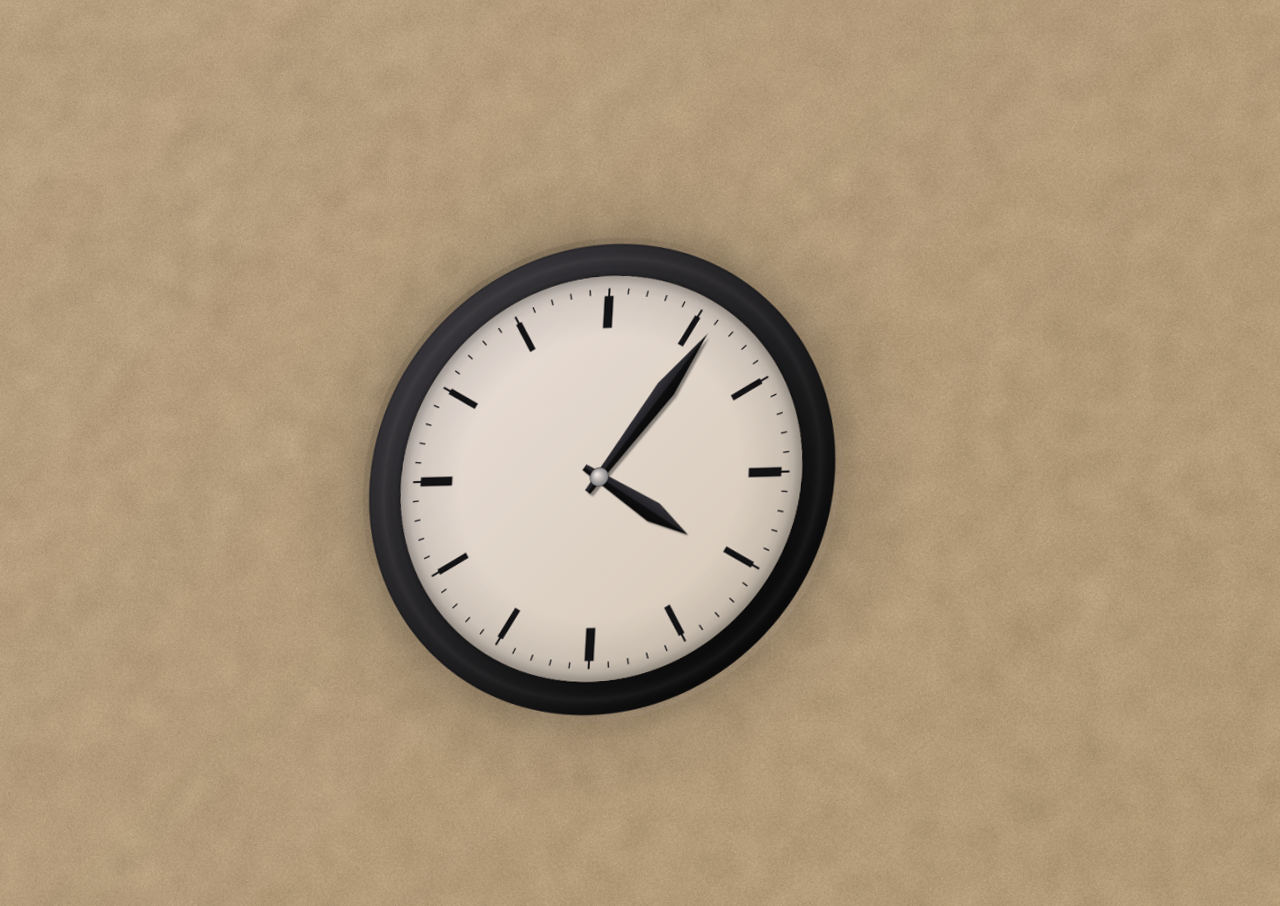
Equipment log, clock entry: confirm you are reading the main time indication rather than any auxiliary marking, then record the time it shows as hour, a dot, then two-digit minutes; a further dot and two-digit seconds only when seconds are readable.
4.06
